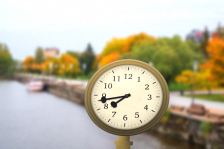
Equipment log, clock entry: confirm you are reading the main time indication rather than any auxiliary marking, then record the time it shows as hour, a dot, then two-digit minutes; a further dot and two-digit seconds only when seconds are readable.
7.43
